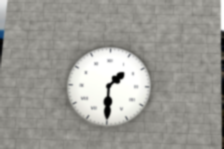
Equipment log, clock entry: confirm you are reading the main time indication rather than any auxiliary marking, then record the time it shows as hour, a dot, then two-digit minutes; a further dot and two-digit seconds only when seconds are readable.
1.30
